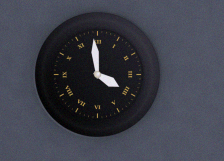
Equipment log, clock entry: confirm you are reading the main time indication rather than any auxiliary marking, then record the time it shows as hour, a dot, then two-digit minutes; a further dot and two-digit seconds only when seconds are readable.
3.59
